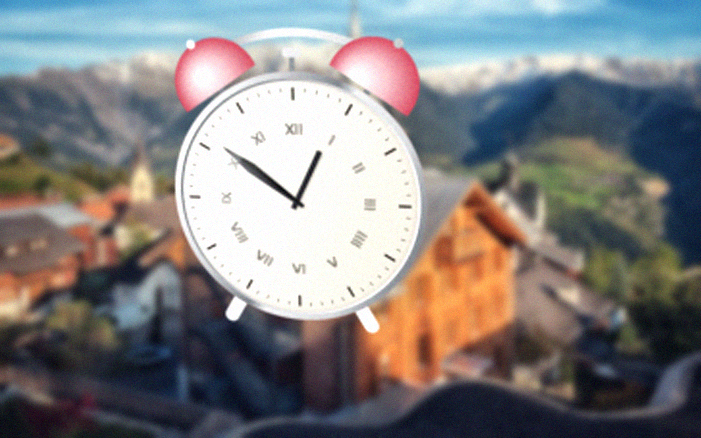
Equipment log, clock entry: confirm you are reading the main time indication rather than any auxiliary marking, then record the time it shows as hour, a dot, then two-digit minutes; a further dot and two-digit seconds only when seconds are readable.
12.51
